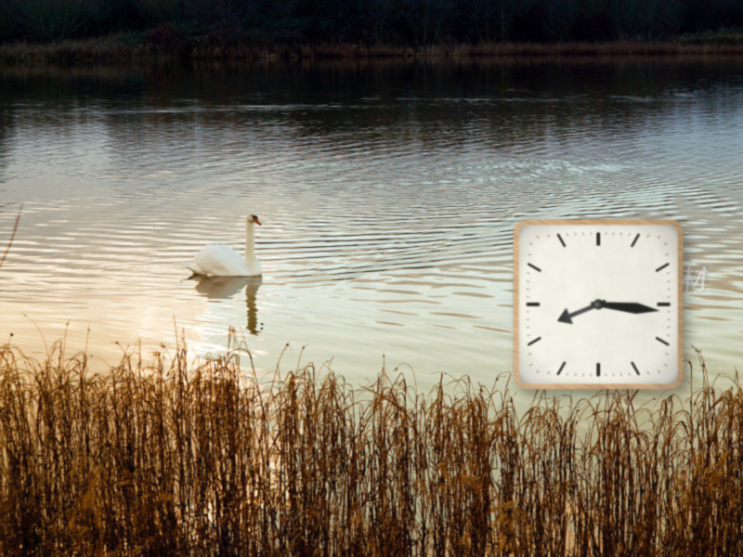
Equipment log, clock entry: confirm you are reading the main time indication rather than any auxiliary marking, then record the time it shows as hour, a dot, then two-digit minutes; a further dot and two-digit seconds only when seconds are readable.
8.16
